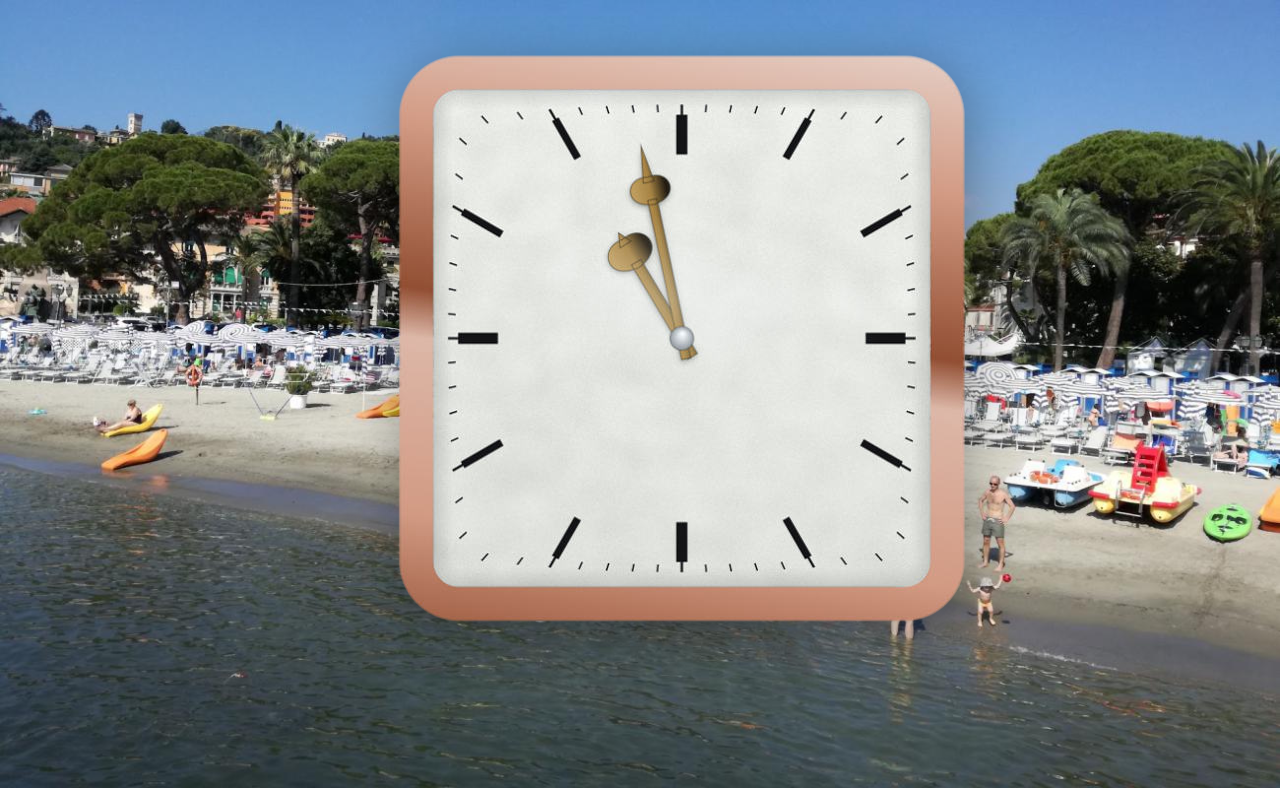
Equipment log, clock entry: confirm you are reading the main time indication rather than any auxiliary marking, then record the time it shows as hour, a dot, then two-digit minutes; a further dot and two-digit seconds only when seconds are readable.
10.58
